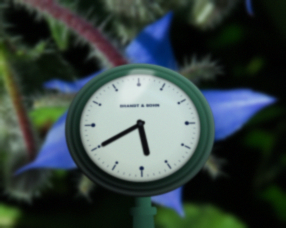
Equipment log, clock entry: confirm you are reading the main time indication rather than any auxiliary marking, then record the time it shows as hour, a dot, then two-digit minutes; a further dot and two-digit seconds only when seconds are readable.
5.40
